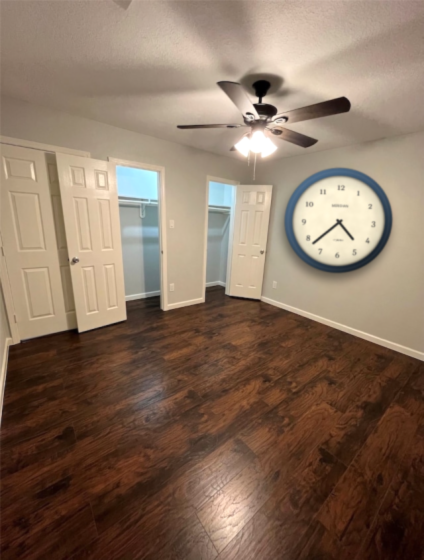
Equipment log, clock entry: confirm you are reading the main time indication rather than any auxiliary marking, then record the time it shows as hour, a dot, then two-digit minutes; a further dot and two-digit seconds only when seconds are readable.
4.38
